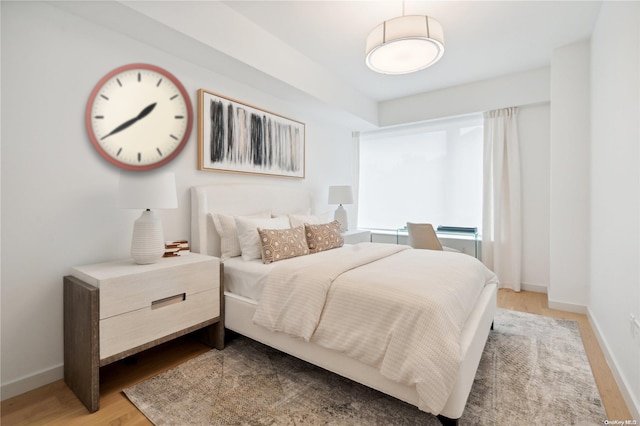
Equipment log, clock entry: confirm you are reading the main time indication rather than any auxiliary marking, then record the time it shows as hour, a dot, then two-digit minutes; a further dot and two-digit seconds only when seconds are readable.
1.40
